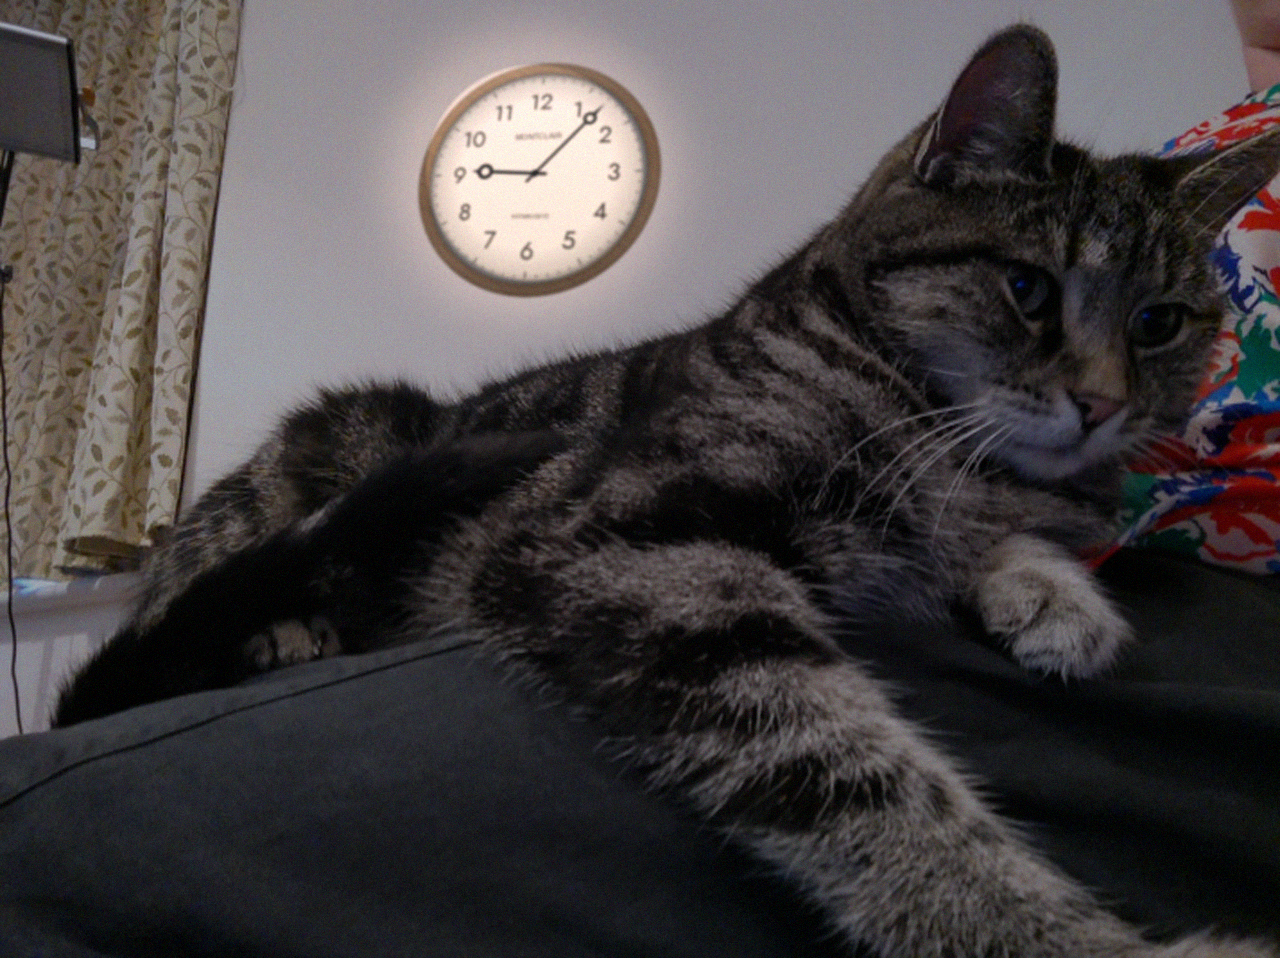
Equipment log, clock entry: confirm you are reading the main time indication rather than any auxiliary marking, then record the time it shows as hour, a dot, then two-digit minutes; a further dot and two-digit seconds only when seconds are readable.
9.07
